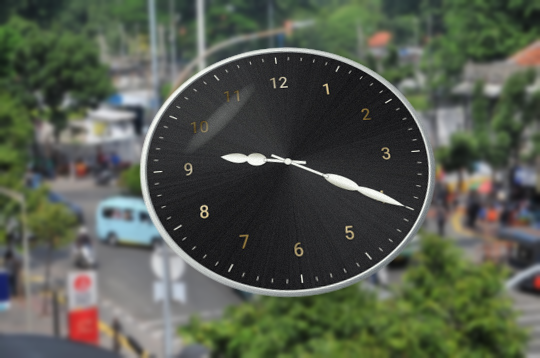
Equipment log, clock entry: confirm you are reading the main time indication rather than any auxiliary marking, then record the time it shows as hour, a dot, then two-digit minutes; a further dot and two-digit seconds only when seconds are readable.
9.20
